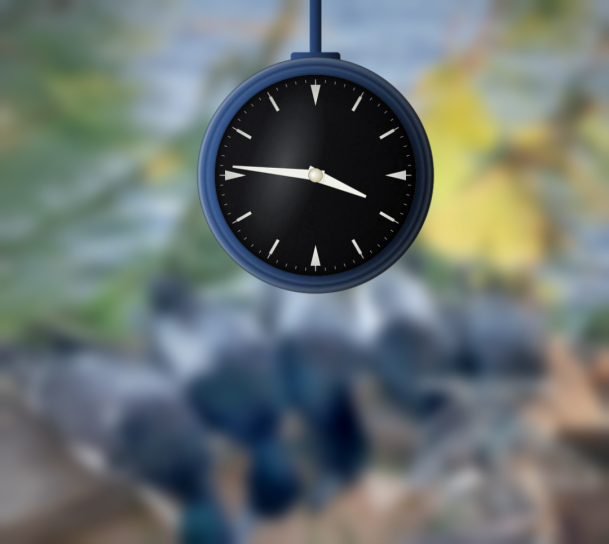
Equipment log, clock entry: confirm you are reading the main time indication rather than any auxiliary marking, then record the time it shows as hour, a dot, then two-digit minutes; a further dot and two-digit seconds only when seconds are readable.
3.46
